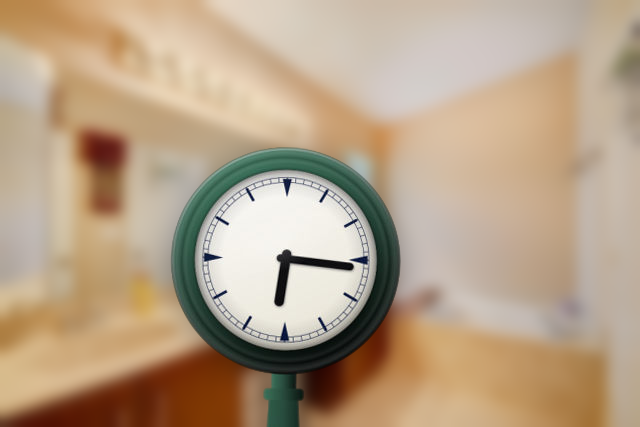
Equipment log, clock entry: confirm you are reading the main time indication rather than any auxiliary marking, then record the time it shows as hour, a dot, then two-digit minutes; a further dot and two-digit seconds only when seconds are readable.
6.16
